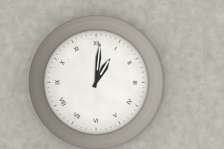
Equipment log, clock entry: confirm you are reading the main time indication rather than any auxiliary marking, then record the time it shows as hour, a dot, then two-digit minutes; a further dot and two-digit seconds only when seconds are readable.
1.01
